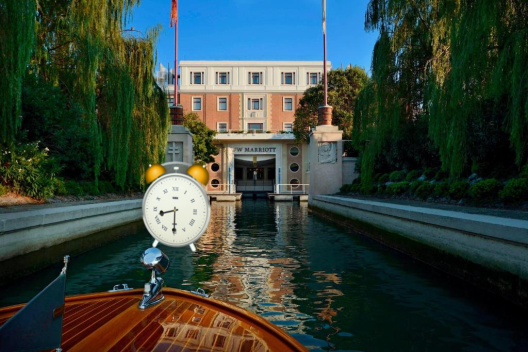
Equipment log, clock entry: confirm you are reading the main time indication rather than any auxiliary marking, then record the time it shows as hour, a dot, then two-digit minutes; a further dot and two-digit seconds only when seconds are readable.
8.30
